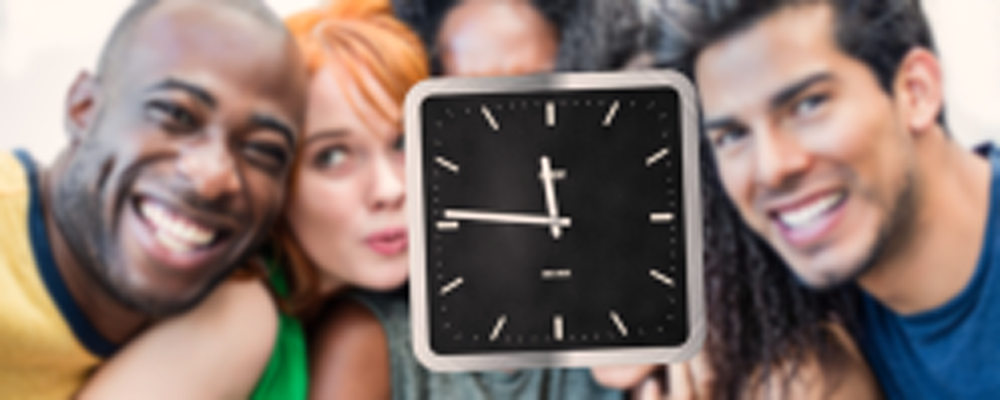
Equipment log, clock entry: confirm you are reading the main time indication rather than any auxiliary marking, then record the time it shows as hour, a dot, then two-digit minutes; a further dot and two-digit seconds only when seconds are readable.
11.46
